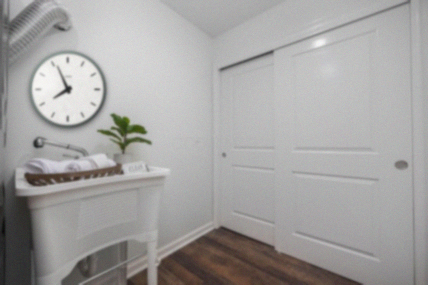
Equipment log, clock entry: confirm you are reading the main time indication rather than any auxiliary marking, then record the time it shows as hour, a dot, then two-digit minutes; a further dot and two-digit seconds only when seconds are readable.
7.56
